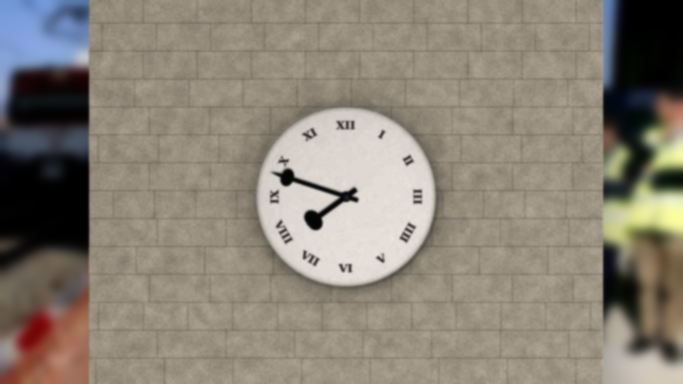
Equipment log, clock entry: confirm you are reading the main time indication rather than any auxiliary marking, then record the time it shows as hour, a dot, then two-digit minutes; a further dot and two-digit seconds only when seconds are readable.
7.48
